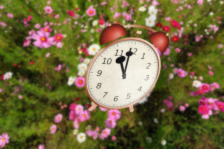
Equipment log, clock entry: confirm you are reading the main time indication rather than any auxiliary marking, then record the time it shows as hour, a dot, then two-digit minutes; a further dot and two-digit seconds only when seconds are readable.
10.59
